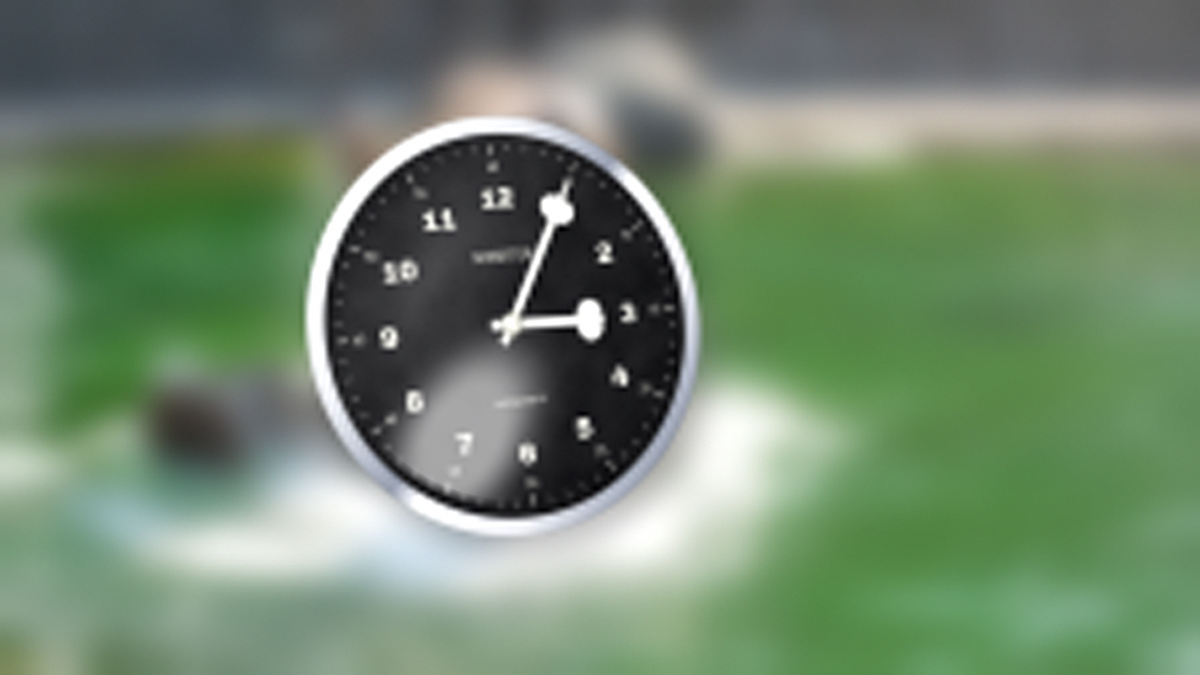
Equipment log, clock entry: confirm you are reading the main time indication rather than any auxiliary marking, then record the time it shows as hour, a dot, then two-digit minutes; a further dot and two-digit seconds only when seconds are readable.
3.05
